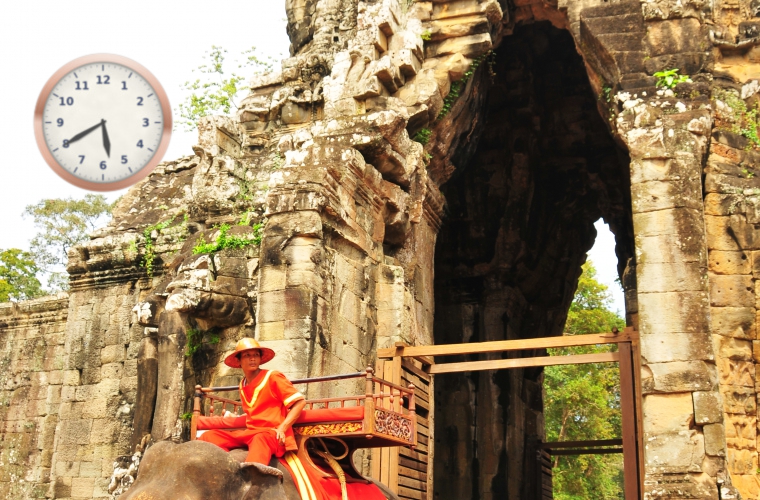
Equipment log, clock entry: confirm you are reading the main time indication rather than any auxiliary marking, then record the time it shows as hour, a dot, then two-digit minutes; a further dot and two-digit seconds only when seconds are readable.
5.40
